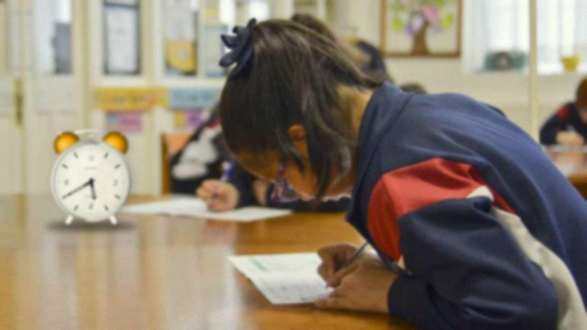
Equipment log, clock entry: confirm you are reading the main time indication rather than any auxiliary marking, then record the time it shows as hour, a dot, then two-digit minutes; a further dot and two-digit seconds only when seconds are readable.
5.40
